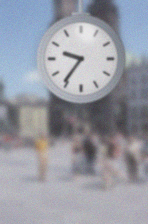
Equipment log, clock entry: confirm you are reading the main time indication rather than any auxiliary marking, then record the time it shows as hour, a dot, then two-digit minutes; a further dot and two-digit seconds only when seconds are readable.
9.36
